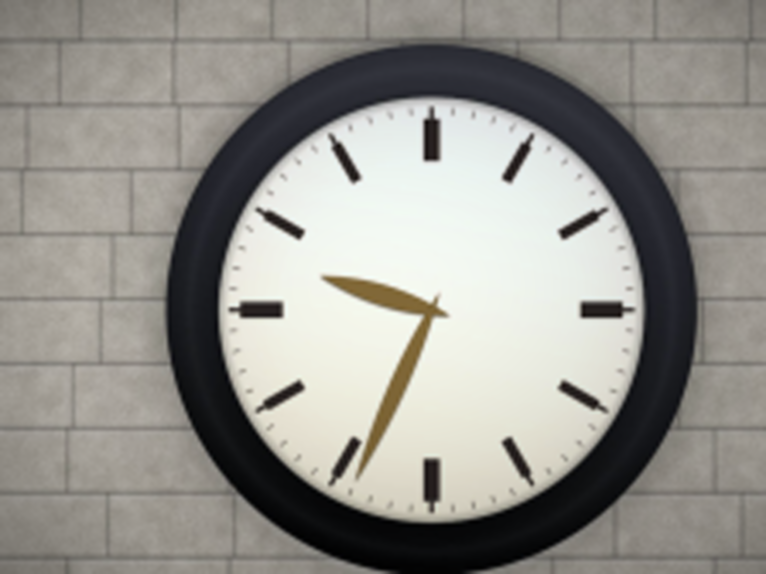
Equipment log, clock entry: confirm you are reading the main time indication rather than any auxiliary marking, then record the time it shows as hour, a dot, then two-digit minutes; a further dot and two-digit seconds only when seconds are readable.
9.34
